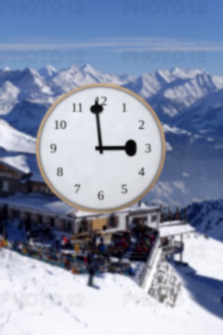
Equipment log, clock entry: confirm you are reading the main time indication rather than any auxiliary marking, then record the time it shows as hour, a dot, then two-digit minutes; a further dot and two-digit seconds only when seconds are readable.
2.59
